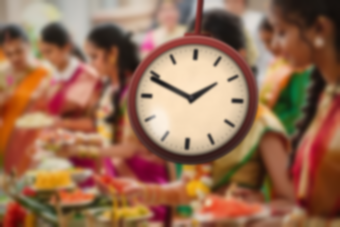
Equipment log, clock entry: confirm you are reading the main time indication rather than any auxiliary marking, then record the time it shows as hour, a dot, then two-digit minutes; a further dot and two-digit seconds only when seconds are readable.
1.49
